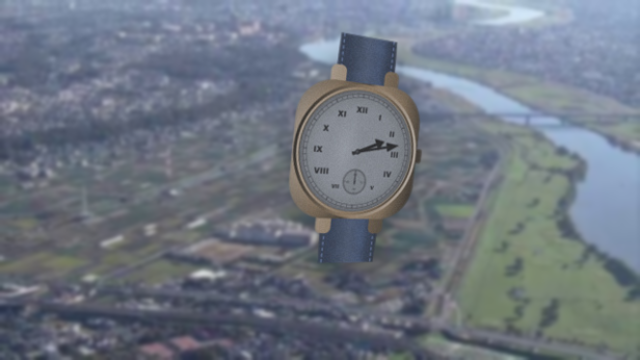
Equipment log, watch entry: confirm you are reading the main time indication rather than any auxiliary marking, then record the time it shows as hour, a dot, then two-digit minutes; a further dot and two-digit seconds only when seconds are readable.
2.13
